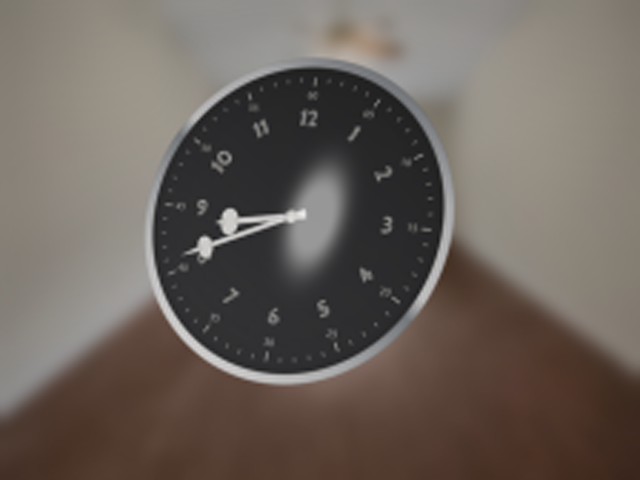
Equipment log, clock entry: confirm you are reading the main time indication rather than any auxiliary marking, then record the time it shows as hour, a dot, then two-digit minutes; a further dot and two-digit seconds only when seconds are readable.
8.41
